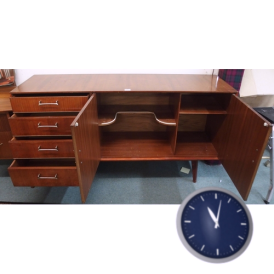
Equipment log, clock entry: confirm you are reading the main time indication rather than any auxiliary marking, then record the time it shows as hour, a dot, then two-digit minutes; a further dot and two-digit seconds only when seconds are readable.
11.02
